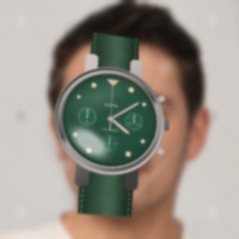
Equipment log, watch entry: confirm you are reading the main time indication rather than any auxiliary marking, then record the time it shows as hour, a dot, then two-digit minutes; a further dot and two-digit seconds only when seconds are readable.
4.09
